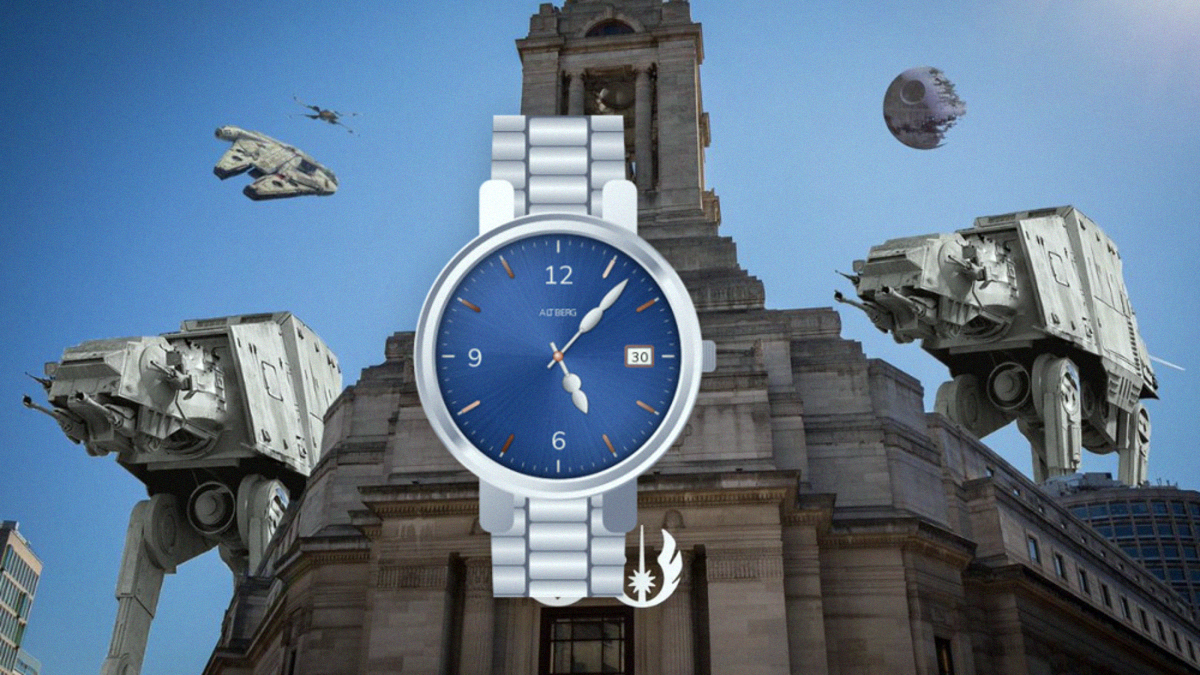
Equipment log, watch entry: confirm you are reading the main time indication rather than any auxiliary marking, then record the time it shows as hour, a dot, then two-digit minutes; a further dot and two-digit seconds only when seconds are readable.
5.07
